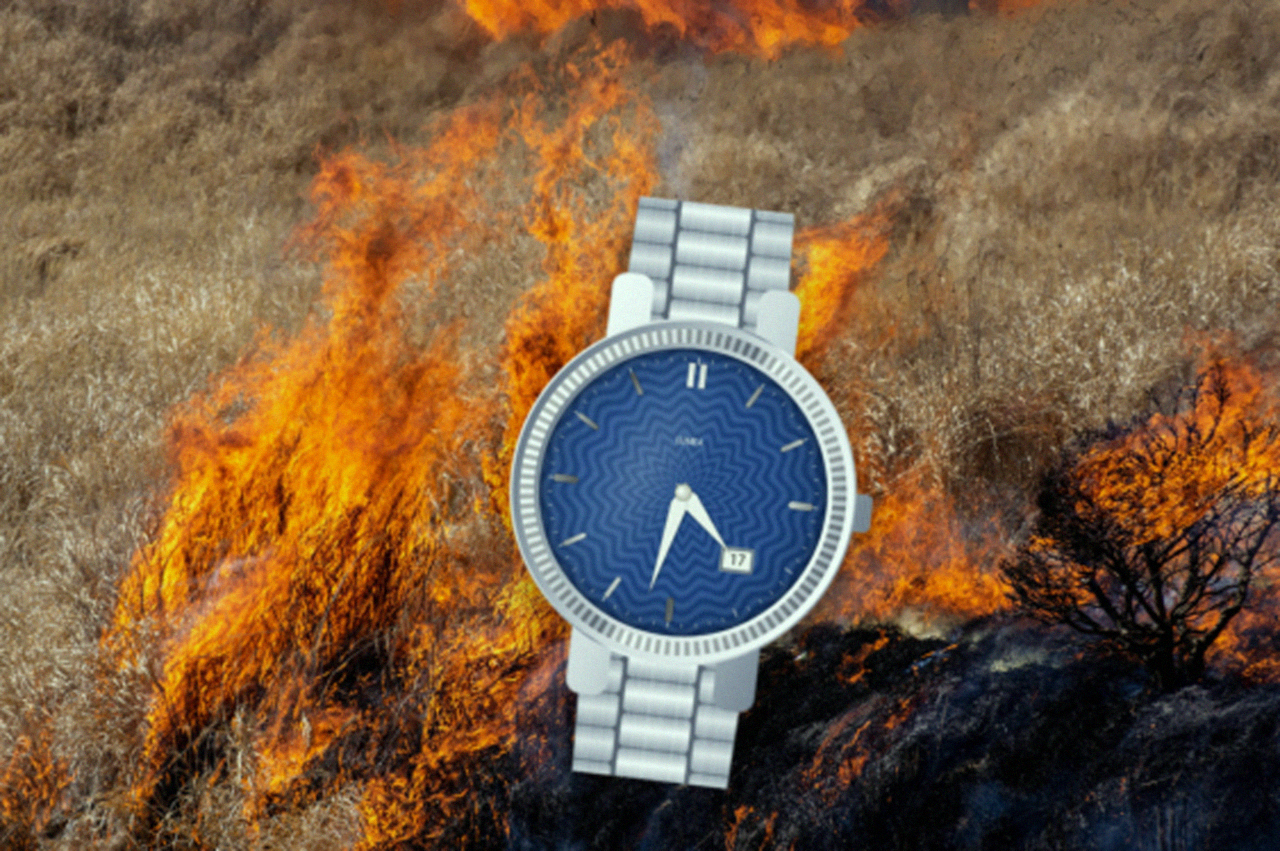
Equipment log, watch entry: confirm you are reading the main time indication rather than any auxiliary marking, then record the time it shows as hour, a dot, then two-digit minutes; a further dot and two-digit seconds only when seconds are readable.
4.32
